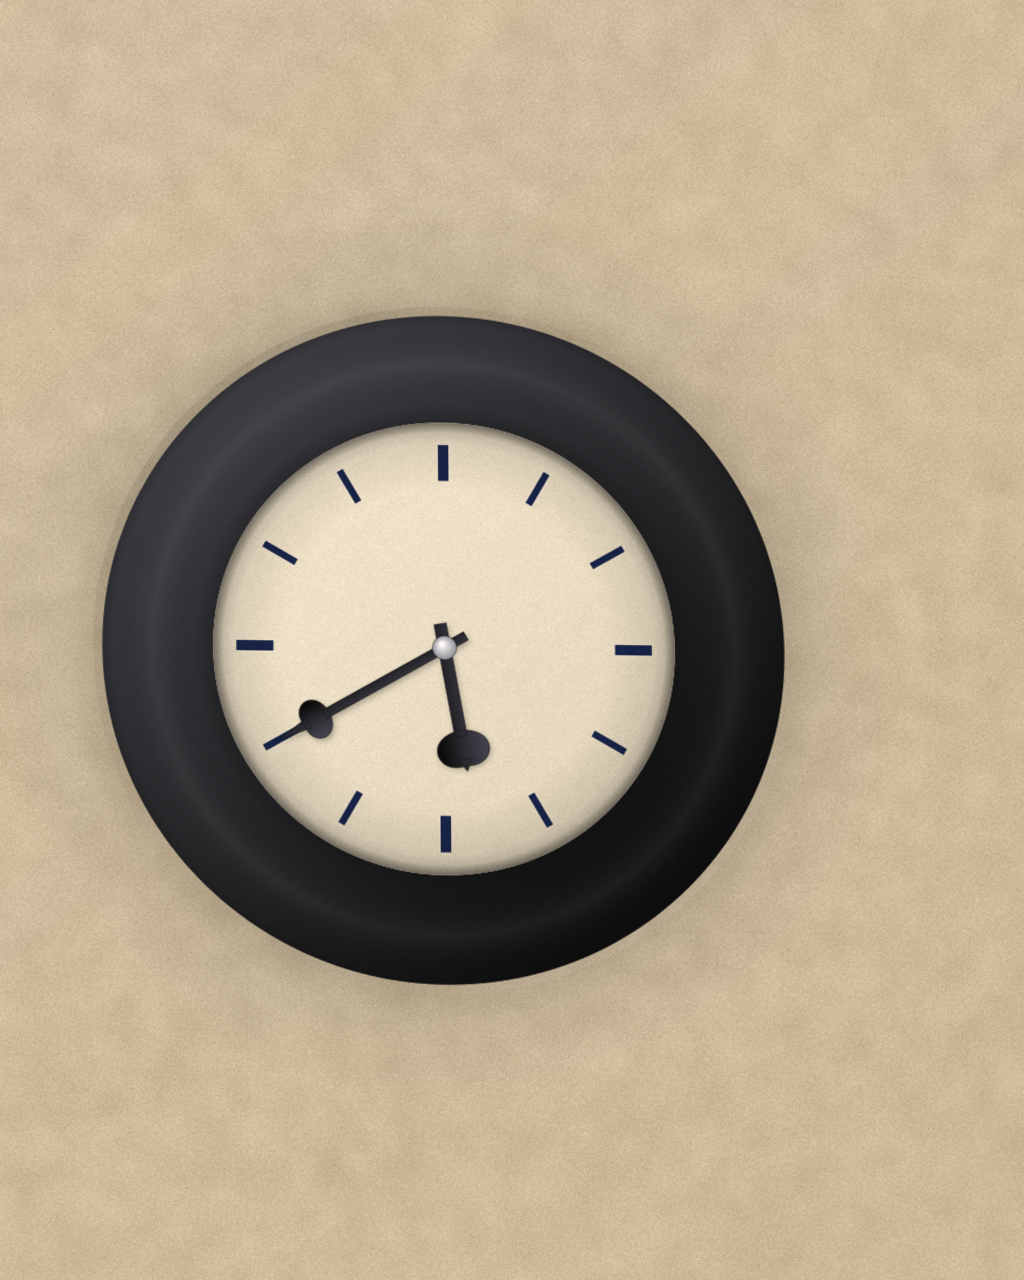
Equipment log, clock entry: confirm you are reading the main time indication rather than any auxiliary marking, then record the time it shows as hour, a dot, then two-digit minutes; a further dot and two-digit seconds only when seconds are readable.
5.40
